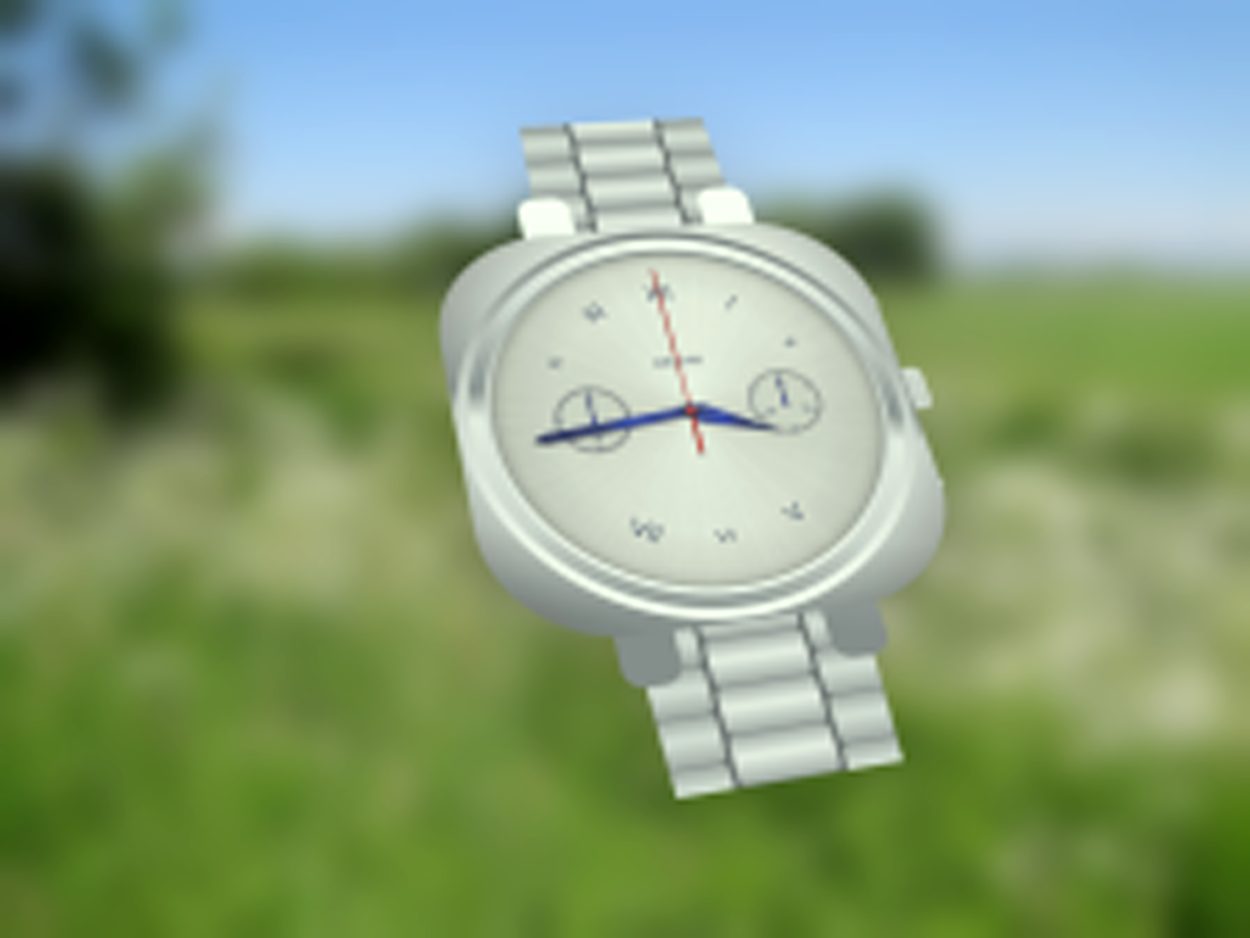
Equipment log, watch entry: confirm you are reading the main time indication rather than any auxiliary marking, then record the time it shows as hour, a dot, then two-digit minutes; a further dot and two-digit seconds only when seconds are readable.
3.44
